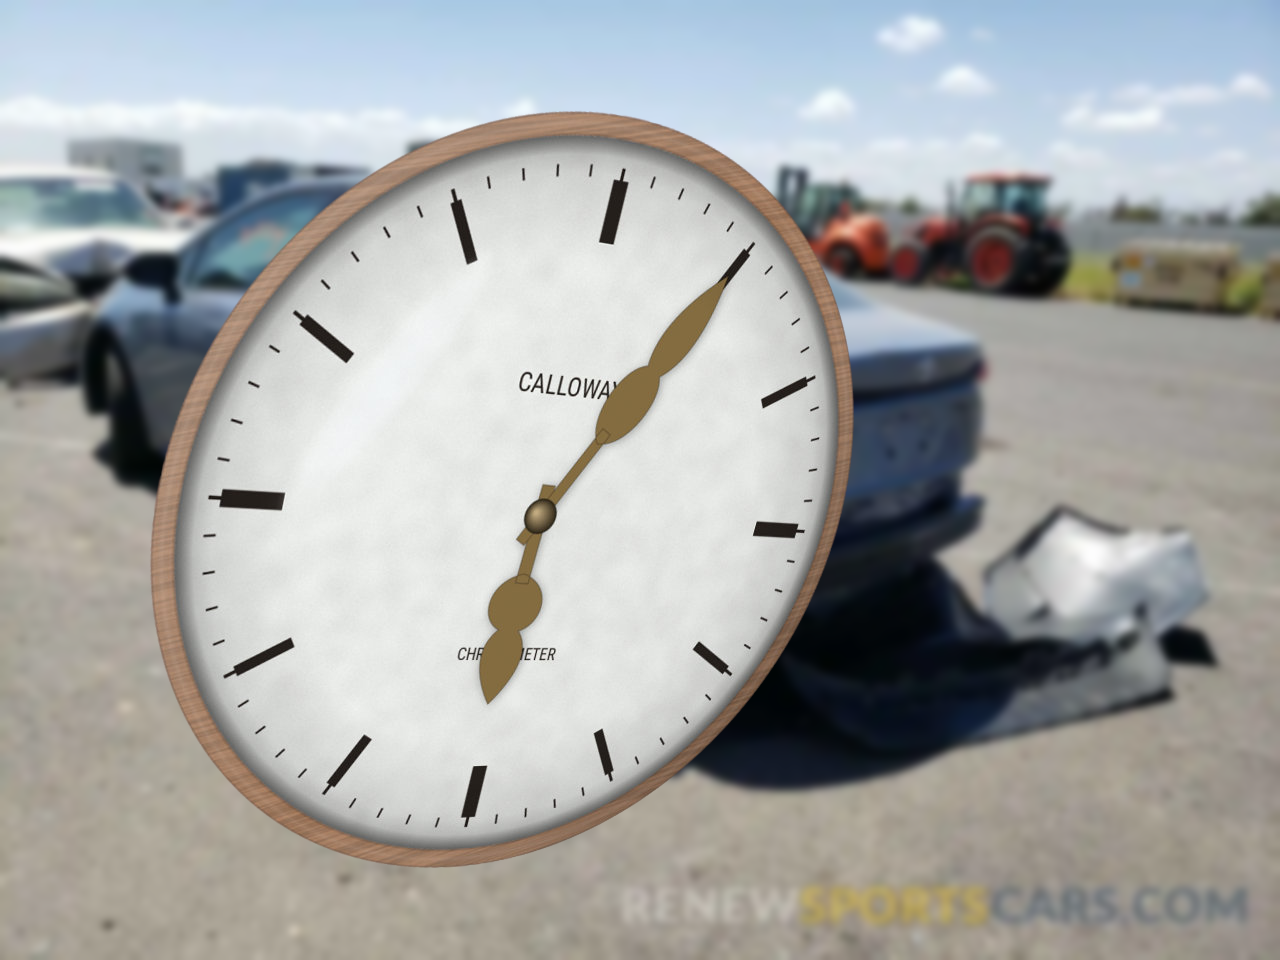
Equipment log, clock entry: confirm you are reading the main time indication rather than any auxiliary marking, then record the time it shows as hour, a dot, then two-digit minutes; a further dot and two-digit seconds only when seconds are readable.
6.05
